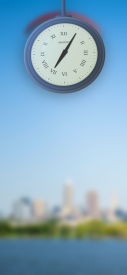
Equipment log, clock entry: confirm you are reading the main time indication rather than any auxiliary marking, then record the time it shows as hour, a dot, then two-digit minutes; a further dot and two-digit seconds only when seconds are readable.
7.05
